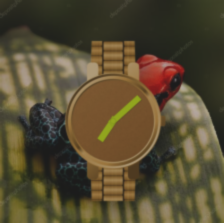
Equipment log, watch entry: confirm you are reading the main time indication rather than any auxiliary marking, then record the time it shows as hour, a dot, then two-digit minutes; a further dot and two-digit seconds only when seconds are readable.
7.08
